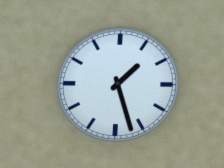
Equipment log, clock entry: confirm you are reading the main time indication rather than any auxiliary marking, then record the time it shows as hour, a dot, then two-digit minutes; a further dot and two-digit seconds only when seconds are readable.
1.27
